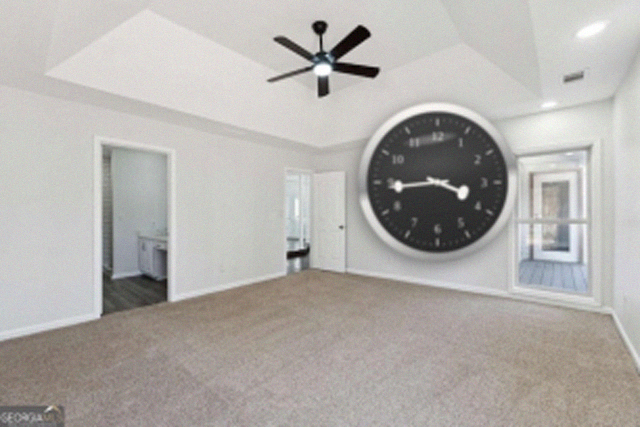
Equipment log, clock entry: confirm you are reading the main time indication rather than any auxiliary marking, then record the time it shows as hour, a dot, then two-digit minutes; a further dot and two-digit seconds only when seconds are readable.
3.44
